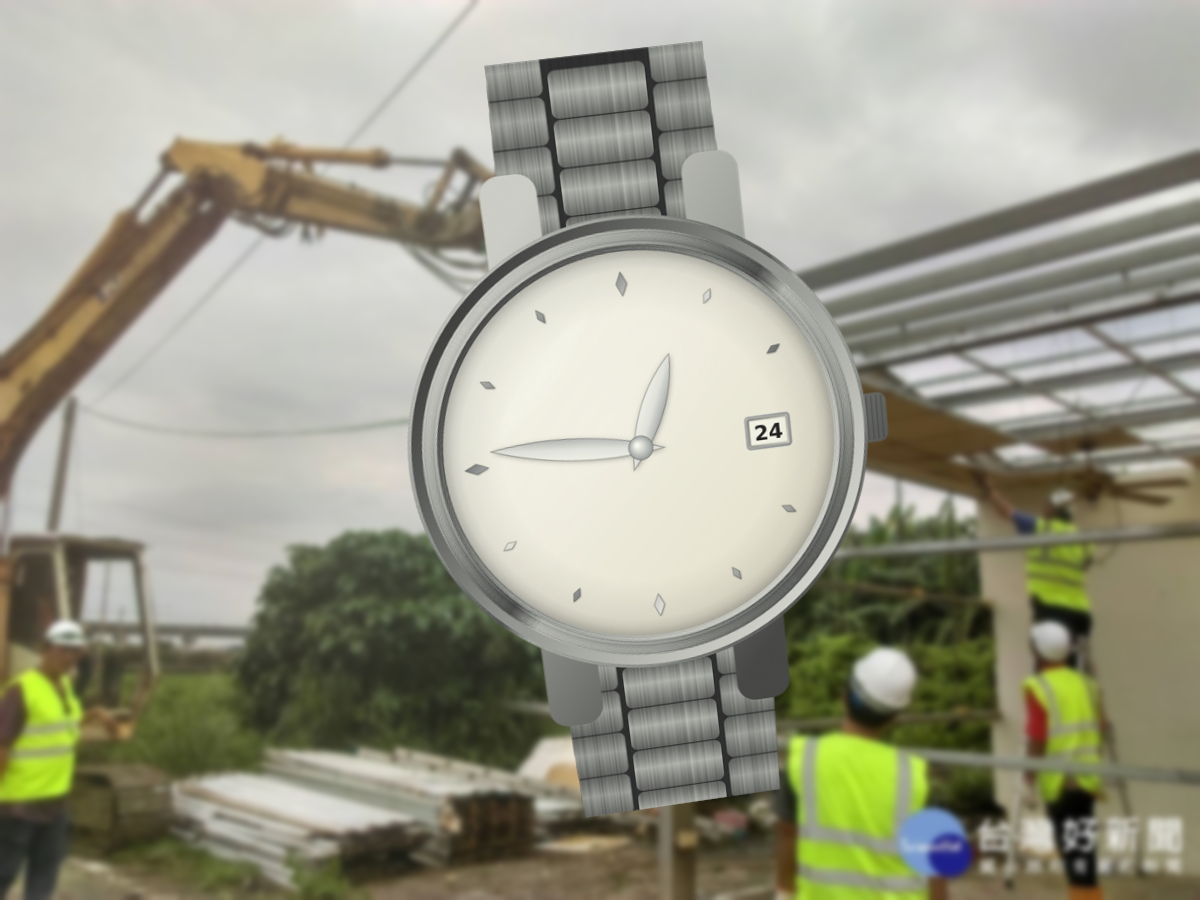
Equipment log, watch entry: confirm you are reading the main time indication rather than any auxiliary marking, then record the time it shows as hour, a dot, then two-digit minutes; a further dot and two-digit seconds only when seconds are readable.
12.46
